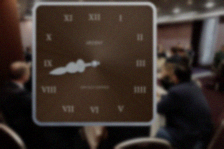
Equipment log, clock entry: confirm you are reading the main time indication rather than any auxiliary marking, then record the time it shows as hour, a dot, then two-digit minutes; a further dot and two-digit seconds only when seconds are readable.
8.43
